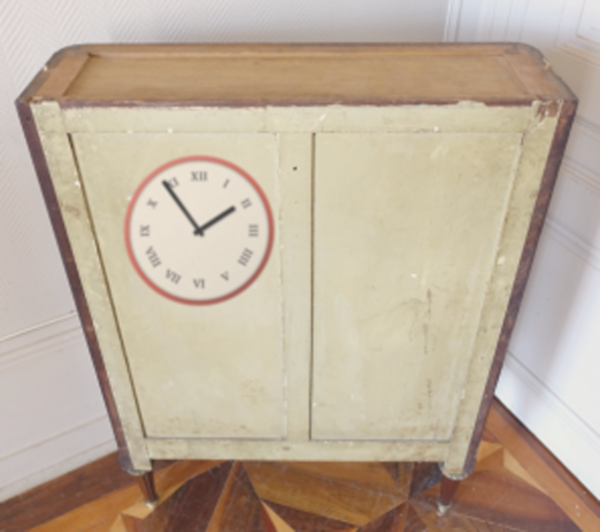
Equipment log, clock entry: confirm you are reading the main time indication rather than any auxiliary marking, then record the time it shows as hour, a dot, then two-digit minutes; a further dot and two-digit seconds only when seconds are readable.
1.54
